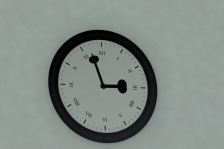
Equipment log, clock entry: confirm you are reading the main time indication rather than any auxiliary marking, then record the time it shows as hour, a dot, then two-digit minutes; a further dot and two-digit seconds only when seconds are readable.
2.57
